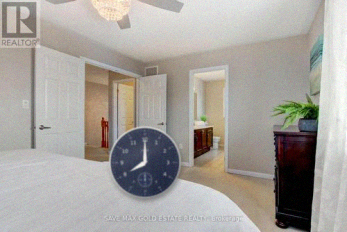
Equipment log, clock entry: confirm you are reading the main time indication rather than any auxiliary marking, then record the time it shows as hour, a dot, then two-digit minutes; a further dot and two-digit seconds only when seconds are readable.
8.00
